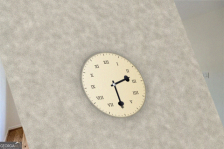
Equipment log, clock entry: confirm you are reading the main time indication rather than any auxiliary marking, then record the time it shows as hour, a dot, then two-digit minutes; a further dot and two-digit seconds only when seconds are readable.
2.30
